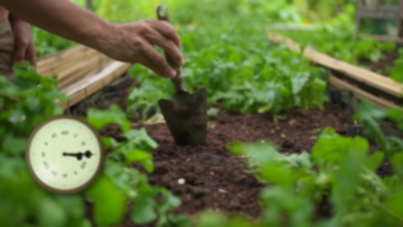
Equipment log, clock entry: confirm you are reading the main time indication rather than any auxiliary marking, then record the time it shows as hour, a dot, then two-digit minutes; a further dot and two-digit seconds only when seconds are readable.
3.15
